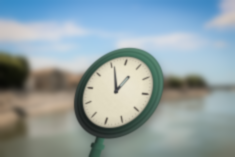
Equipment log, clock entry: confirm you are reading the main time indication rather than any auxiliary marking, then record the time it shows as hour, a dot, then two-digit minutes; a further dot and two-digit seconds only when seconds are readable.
12.56
